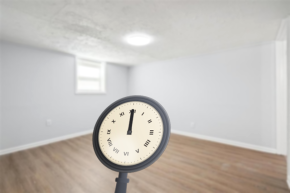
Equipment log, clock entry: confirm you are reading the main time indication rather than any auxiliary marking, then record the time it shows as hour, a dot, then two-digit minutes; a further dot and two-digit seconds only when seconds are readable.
12.00
